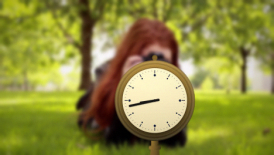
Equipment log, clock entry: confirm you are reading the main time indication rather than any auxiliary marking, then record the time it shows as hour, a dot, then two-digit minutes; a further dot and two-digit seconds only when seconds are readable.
8.43
